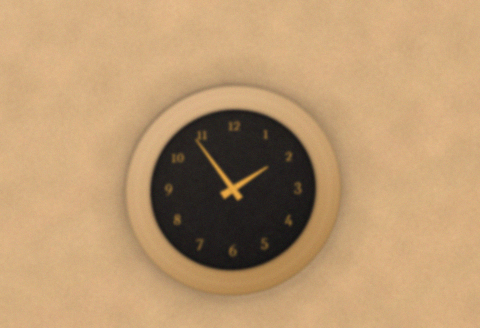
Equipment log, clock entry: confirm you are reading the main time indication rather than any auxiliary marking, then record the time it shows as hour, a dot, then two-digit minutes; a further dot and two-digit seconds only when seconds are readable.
1.54
